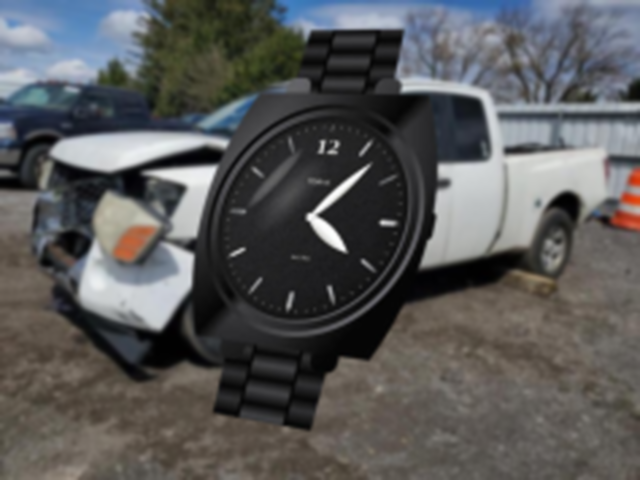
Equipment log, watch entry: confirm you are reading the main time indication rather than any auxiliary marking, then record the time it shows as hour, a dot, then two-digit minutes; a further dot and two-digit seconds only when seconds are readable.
4.07
